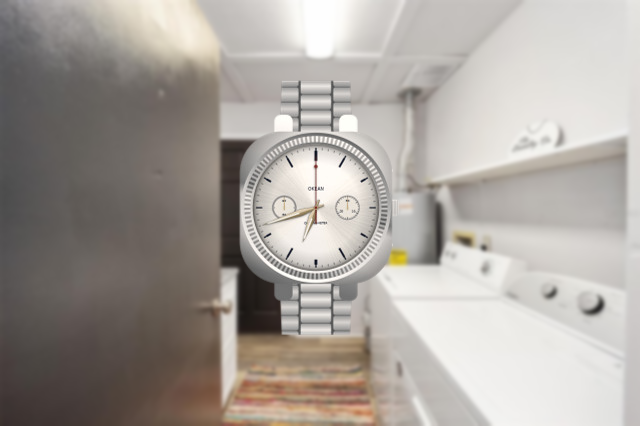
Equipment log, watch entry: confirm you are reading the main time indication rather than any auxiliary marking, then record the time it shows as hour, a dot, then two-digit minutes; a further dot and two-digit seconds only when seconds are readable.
6.42
